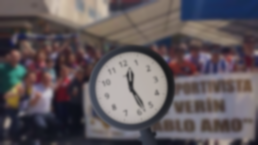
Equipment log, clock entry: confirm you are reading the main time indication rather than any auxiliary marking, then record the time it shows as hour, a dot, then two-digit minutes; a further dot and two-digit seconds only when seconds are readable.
12.28
